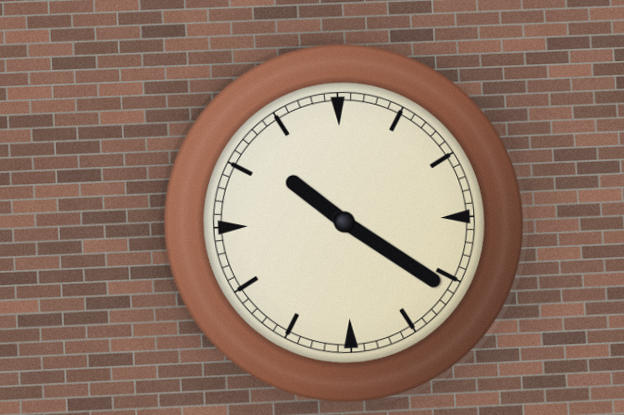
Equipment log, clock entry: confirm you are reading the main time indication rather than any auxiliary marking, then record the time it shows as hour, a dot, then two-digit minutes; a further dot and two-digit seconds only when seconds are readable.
10.21
